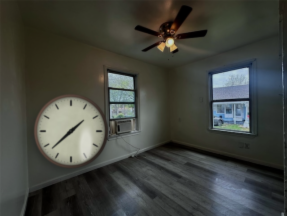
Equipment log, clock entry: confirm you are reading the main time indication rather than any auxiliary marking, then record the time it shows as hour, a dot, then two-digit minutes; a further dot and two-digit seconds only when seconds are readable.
1.38
